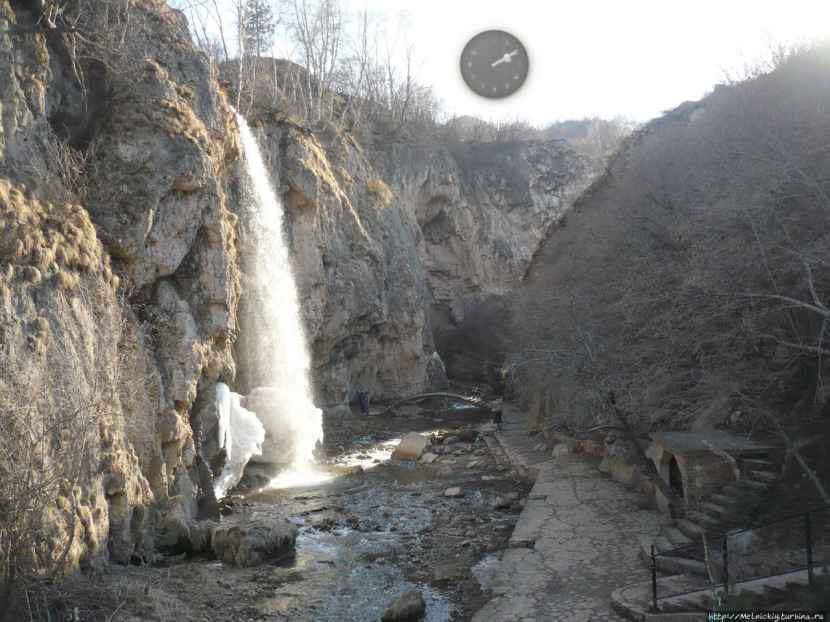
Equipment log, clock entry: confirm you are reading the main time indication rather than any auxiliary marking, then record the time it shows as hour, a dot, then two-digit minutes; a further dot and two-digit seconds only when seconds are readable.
2.10
